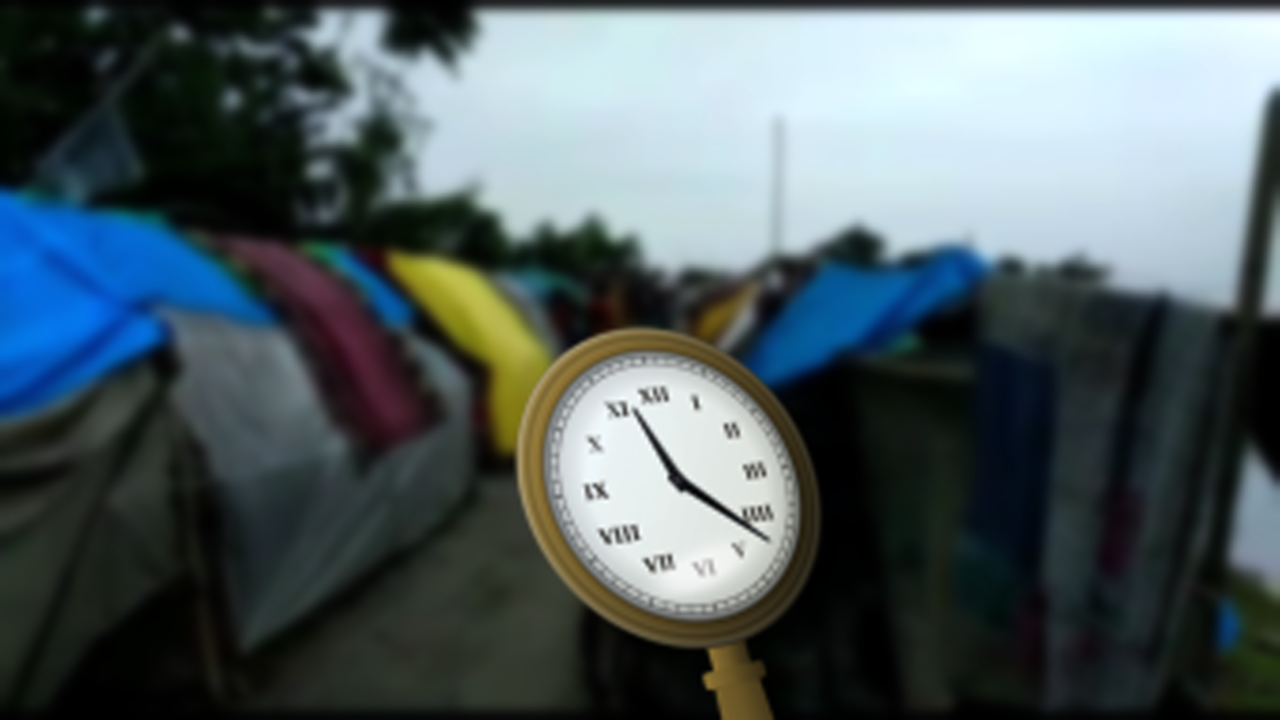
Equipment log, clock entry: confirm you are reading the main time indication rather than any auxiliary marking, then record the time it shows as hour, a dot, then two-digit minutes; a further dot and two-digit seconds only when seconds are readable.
11.22
